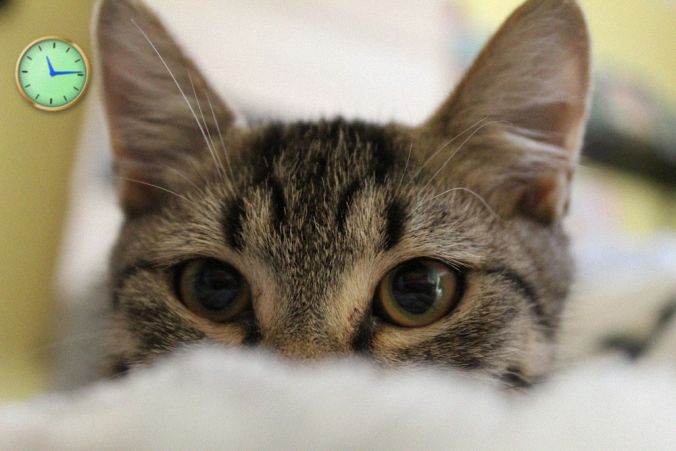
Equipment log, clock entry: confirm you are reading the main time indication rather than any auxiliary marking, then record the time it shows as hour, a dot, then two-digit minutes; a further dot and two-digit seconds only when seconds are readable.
11.14
